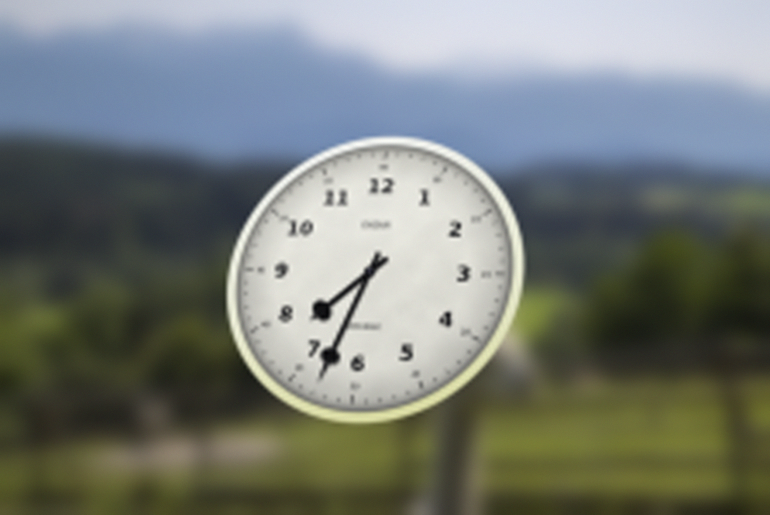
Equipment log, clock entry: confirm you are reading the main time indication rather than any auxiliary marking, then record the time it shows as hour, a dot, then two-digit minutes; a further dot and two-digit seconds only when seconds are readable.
7.33
